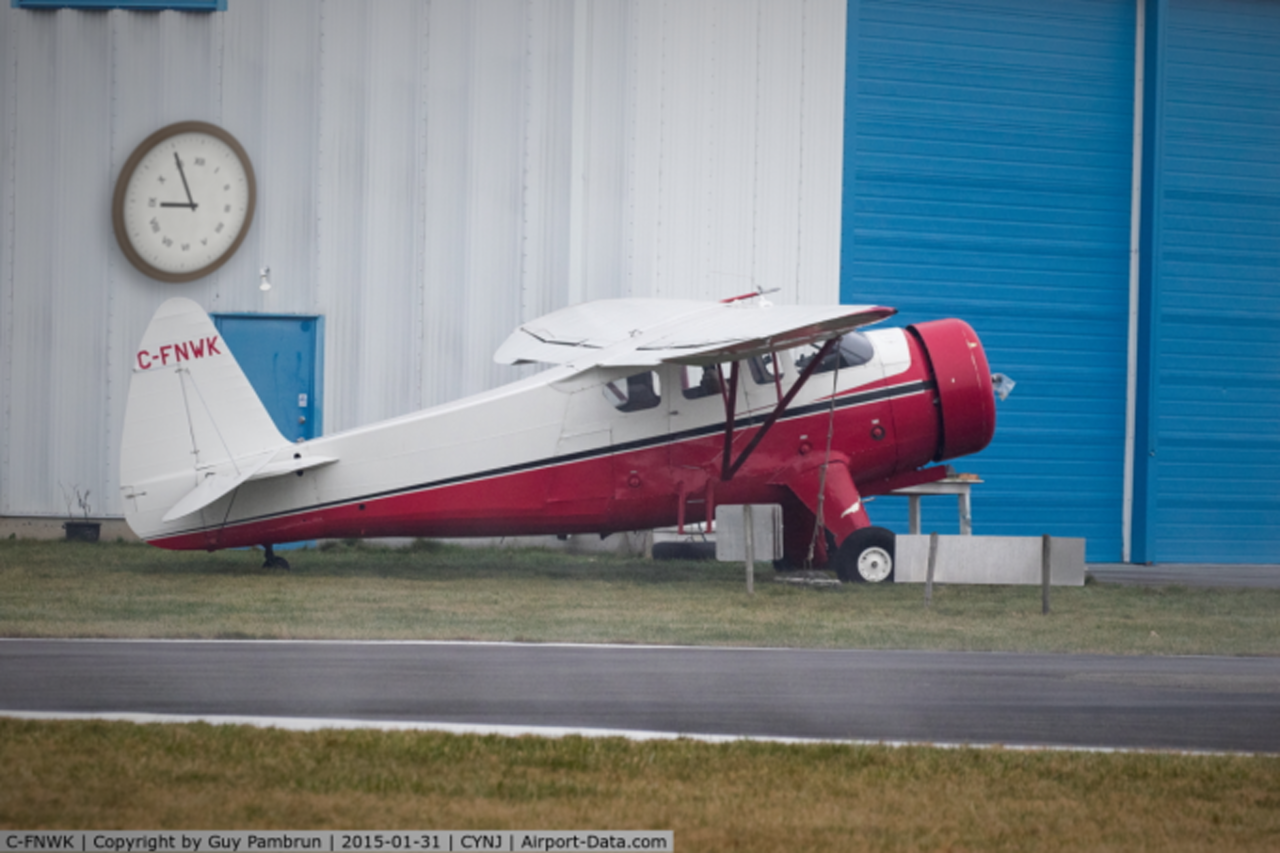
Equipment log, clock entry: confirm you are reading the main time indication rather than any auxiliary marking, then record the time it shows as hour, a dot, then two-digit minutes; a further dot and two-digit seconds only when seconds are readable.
8.55
